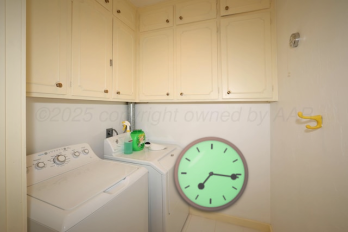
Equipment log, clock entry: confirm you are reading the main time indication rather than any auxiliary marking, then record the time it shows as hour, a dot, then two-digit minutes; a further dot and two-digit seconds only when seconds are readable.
7.16
